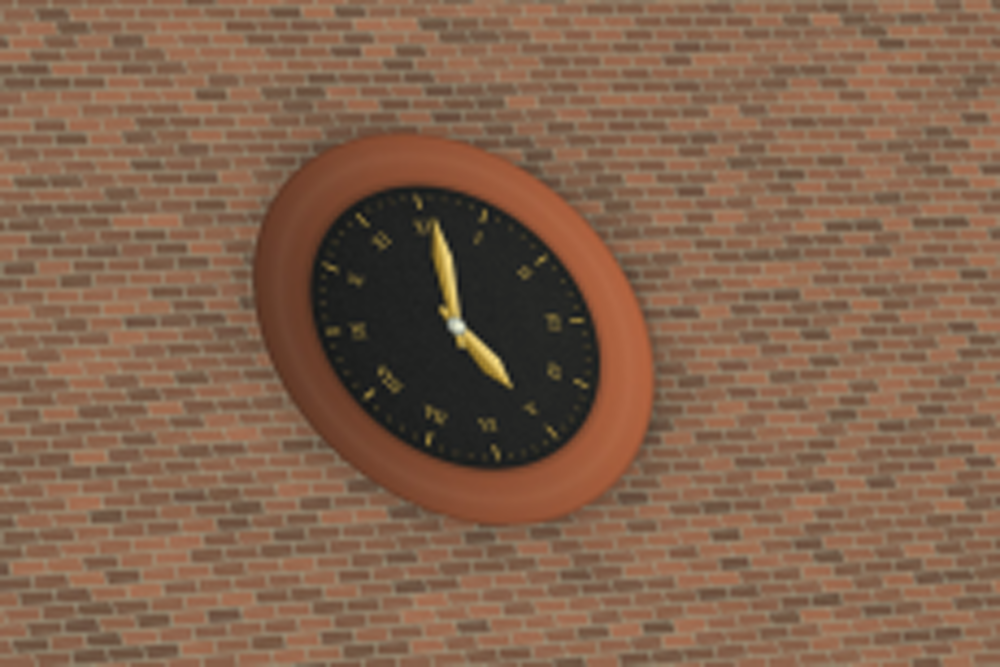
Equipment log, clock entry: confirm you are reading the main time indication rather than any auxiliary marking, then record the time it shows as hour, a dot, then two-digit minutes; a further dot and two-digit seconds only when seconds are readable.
5.01
